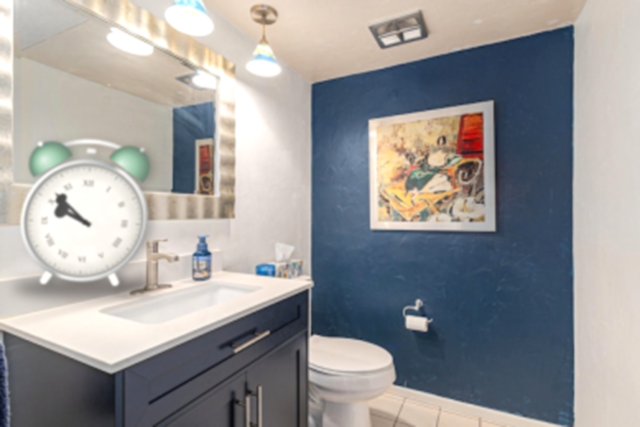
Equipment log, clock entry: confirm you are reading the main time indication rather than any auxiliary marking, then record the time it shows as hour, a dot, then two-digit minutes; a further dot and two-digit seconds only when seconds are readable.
9.52
